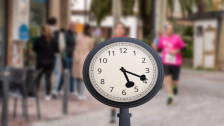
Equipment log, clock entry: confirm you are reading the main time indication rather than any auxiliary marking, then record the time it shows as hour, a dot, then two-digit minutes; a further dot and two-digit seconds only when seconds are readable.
5.19
